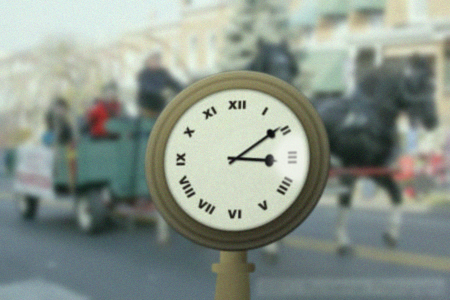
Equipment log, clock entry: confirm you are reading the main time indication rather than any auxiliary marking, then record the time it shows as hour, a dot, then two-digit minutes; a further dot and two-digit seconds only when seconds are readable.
3.09
